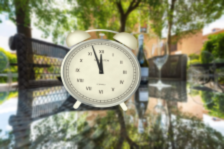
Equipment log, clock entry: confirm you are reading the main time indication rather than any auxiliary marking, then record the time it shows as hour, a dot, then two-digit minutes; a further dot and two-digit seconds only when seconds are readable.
11.57
